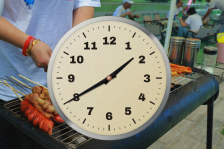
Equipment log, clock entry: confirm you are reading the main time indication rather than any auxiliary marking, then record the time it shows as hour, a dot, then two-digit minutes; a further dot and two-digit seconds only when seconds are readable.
1.40
